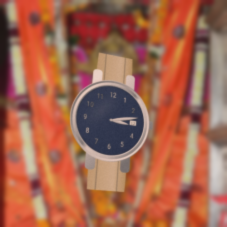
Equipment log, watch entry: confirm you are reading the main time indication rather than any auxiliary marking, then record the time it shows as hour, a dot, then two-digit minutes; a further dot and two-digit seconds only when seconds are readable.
3.13
